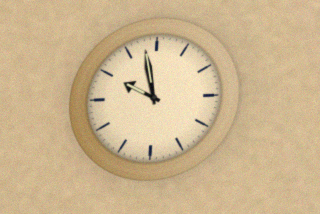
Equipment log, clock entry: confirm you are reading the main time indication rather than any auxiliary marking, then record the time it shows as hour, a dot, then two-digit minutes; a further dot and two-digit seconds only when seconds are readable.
9.58
